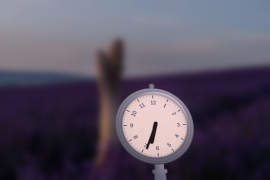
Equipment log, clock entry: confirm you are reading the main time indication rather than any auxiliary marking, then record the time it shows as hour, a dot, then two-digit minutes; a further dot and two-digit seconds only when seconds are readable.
6.34
